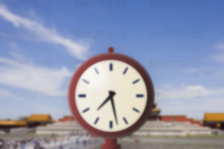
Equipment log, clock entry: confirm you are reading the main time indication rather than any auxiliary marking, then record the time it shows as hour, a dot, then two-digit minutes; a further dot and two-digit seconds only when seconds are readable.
7.28
